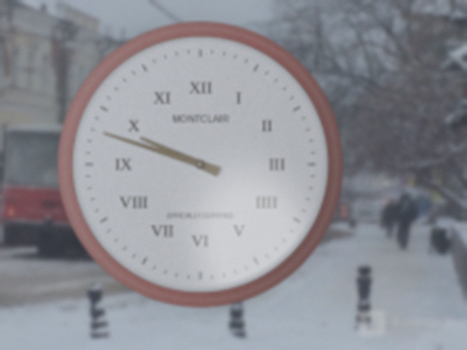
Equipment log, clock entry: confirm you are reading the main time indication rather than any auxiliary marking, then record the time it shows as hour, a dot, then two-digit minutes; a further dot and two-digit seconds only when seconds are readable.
9.48
